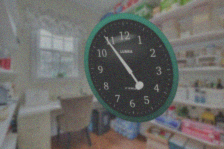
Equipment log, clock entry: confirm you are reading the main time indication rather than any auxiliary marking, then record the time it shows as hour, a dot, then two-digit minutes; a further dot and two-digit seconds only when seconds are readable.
4.54
